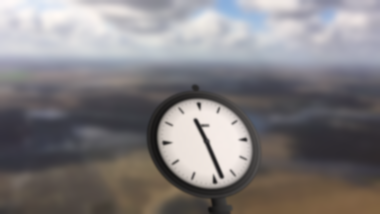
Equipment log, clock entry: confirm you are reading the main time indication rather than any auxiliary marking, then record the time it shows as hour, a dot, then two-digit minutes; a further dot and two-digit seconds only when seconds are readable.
11.28
